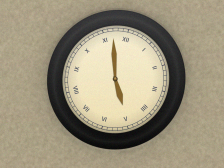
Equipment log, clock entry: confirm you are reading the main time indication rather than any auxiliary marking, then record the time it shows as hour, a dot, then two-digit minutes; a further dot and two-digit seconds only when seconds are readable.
4.57
